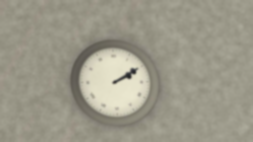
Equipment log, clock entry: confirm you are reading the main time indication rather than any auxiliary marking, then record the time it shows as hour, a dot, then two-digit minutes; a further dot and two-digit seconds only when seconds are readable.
2.10
